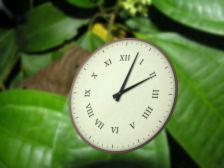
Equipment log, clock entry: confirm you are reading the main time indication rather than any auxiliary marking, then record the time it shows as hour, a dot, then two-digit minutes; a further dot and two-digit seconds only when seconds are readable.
2.03
